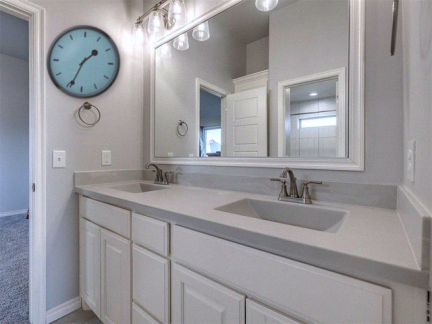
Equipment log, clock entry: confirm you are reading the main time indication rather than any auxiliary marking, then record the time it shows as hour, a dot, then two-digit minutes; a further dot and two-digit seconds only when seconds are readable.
1.34
